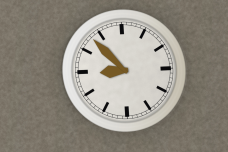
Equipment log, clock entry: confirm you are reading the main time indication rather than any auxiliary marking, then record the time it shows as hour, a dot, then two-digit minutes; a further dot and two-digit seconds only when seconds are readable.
8.53
